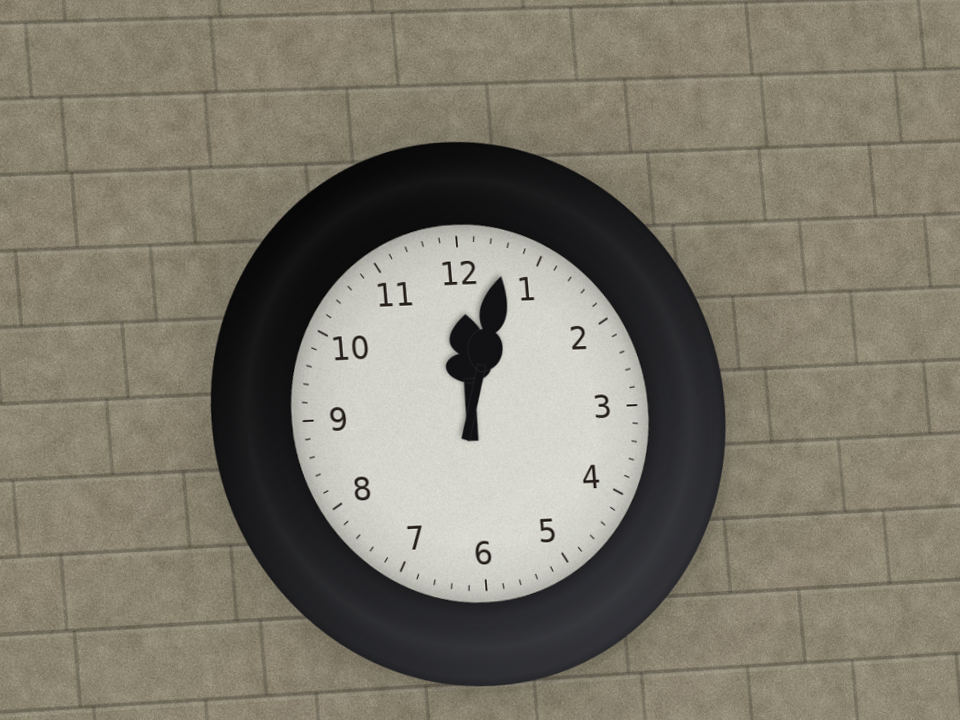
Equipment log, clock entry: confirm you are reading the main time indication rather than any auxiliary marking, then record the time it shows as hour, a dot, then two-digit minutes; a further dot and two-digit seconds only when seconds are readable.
12.03
